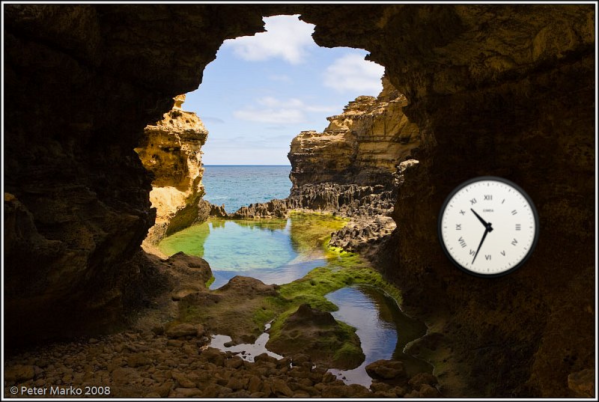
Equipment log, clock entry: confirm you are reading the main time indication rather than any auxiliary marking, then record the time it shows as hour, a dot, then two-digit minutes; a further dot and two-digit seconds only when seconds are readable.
10.34
